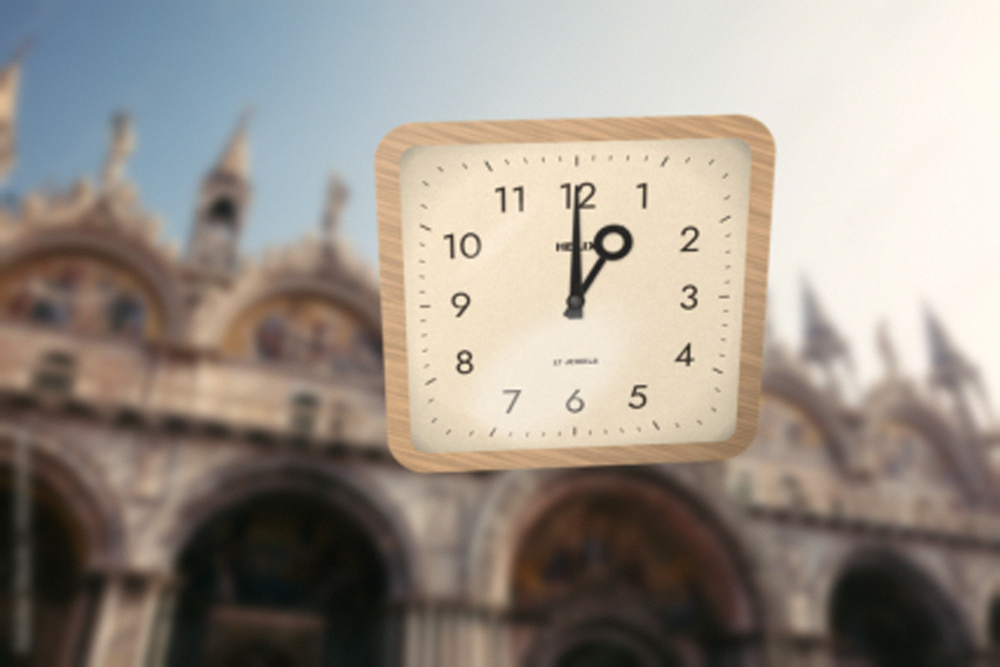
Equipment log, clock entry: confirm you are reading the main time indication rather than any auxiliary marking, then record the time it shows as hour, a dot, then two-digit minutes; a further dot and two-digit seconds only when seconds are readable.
1.00
